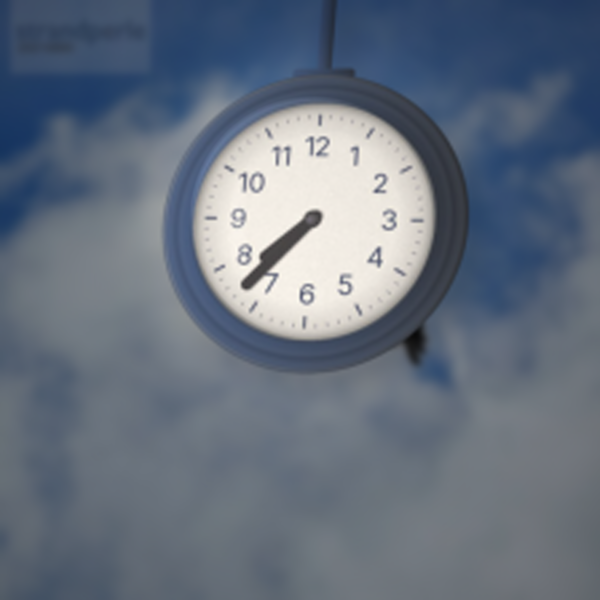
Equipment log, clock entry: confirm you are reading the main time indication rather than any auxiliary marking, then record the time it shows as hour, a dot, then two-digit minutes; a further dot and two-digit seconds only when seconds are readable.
7.37
